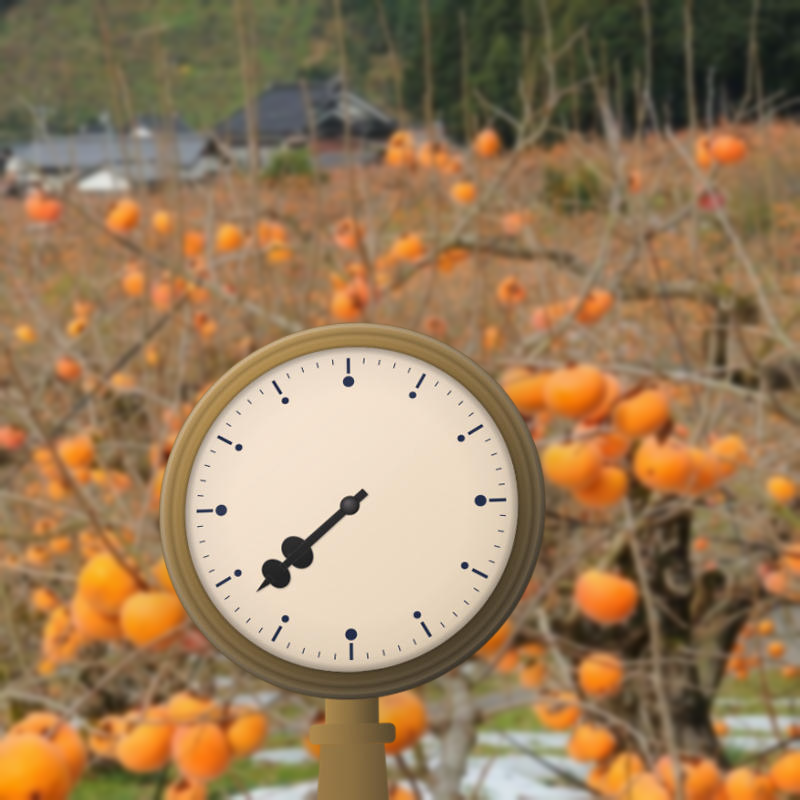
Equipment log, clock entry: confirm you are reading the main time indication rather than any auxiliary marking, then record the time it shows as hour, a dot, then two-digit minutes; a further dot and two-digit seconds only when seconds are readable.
7.38
